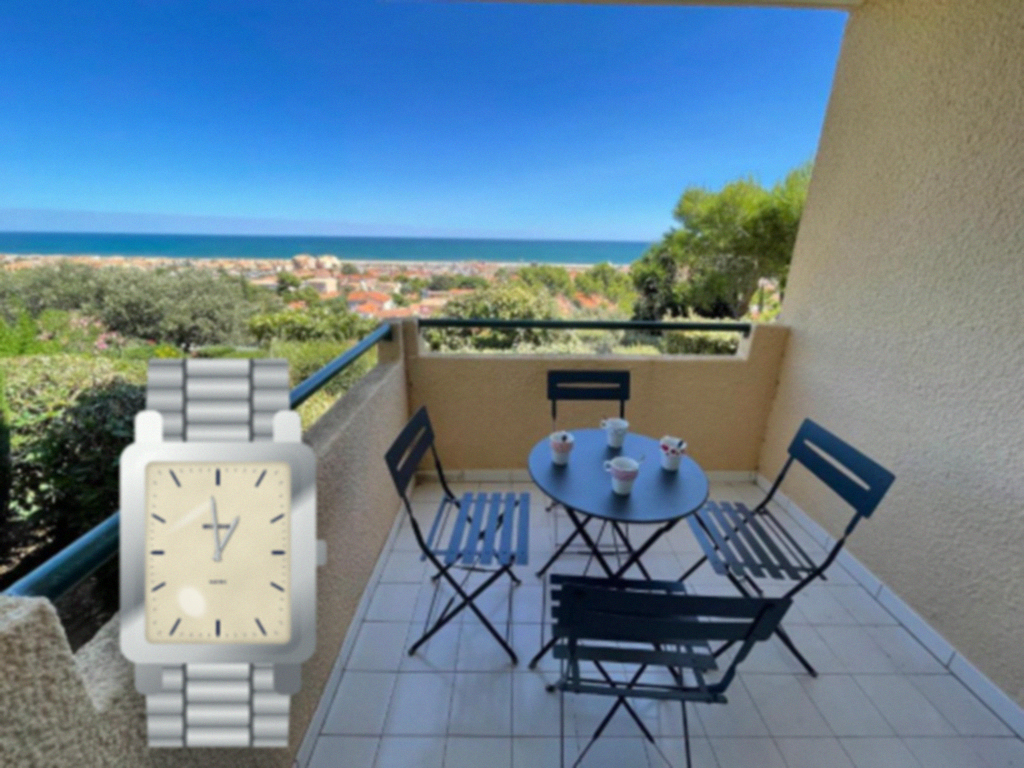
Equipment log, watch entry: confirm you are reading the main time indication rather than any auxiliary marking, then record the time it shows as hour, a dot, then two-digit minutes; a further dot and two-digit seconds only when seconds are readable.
12.59
